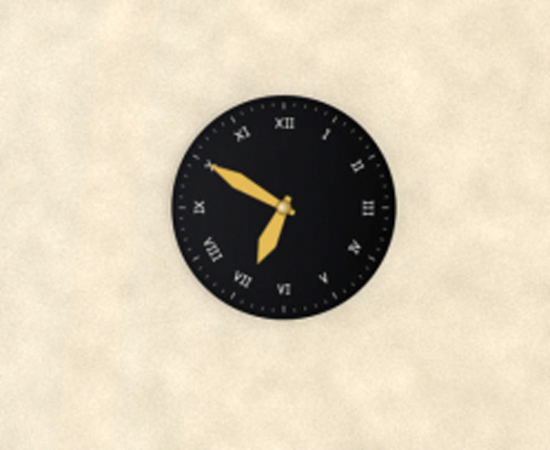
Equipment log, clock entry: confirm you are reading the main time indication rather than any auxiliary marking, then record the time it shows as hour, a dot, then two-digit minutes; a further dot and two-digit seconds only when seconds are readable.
6.50
